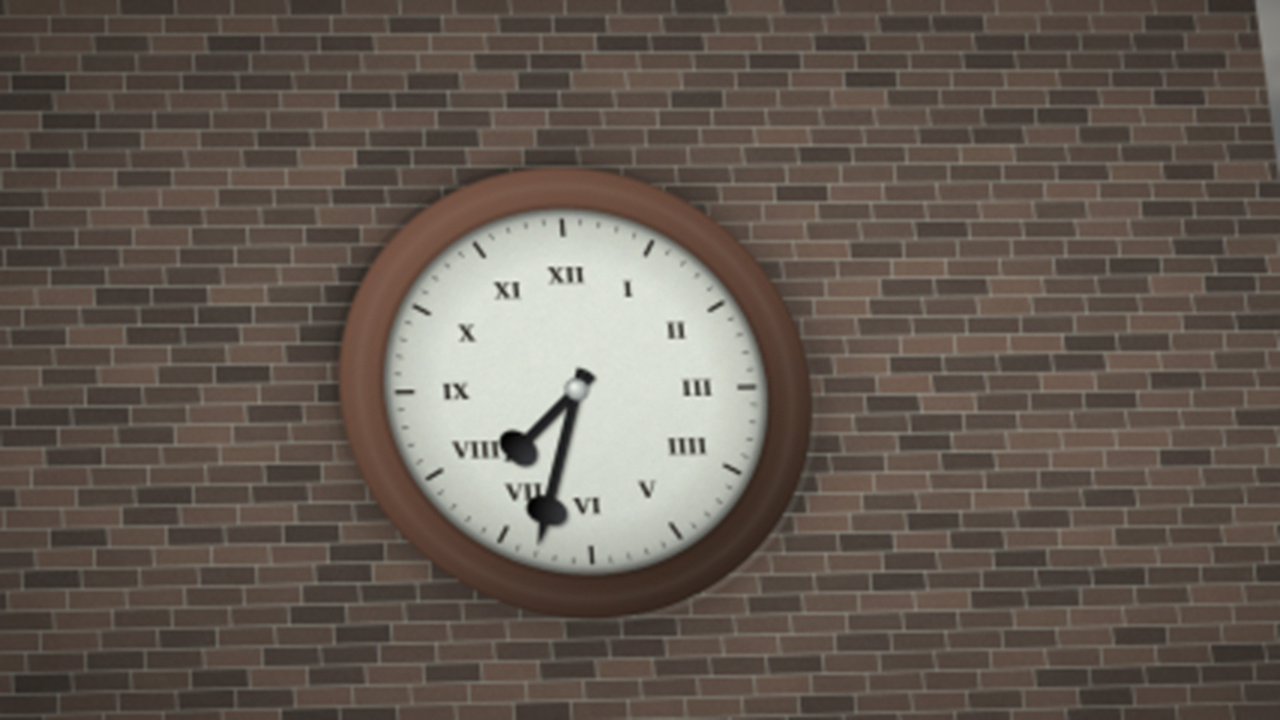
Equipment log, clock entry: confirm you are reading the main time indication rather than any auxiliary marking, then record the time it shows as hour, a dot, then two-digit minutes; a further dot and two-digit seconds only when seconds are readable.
7.33
